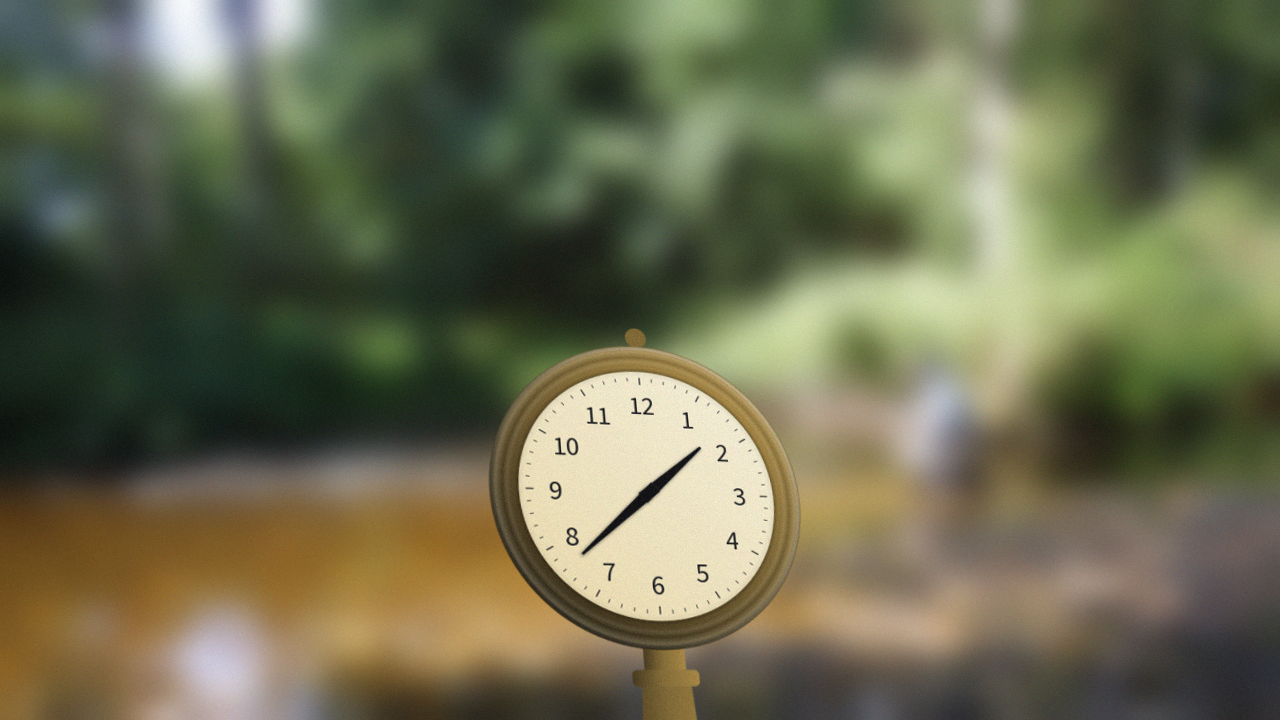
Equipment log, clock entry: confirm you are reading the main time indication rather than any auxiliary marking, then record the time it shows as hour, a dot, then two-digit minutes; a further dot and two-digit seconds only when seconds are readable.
1.38
